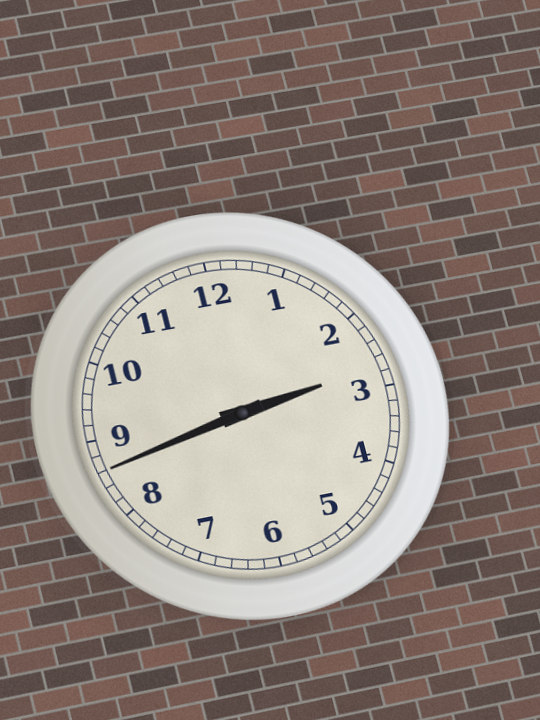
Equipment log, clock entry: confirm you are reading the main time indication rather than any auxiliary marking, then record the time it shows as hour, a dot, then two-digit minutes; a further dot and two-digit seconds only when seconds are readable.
2.43
